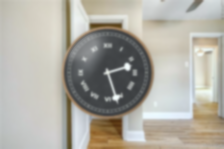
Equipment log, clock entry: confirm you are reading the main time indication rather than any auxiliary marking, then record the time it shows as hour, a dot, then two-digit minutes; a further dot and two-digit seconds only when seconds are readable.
2.27
